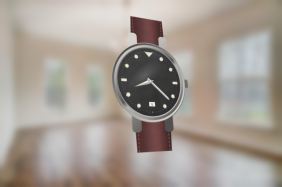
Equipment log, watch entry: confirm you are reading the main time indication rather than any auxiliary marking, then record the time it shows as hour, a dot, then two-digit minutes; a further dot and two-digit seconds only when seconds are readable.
8.22
